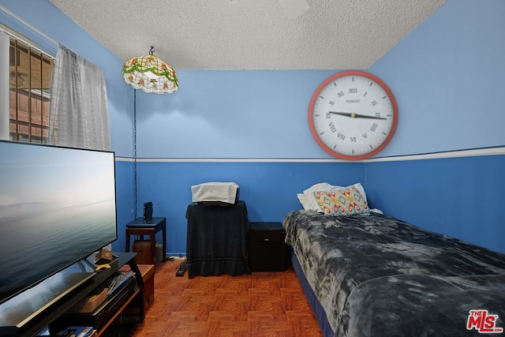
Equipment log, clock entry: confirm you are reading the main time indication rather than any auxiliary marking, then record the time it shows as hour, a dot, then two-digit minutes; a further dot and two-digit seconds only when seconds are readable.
9.16
